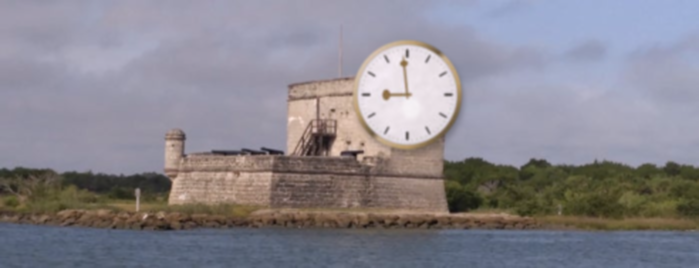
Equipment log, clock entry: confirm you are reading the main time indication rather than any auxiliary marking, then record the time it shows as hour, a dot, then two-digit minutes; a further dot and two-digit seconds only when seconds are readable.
8.59
